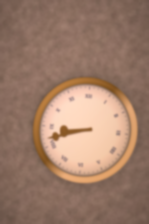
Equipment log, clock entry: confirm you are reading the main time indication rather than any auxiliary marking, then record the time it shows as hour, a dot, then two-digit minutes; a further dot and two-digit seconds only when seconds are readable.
8.42
